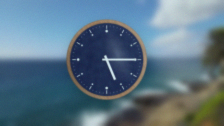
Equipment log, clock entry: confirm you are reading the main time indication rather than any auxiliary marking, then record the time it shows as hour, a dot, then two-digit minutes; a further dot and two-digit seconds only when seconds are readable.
5.15
